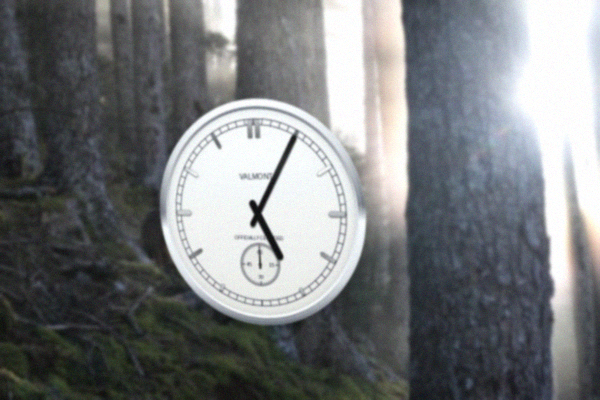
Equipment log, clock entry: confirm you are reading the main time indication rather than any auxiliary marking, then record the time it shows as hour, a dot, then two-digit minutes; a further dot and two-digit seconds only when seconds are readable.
5.05
